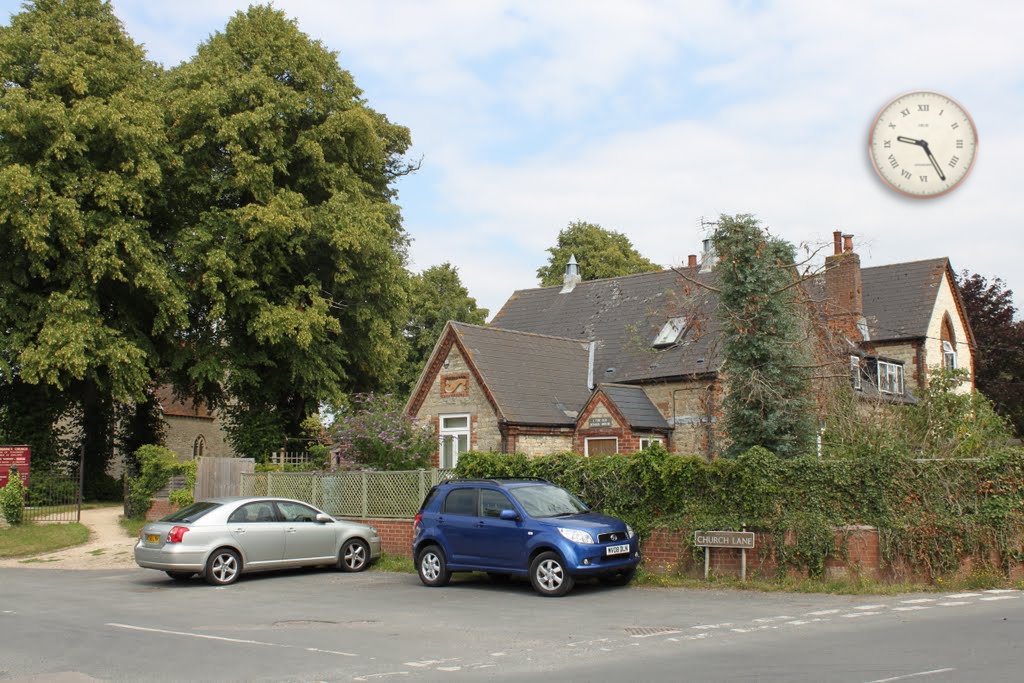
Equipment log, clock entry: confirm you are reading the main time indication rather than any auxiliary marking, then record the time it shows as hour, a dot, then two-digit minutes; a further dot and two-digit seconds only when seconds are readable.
9.25
